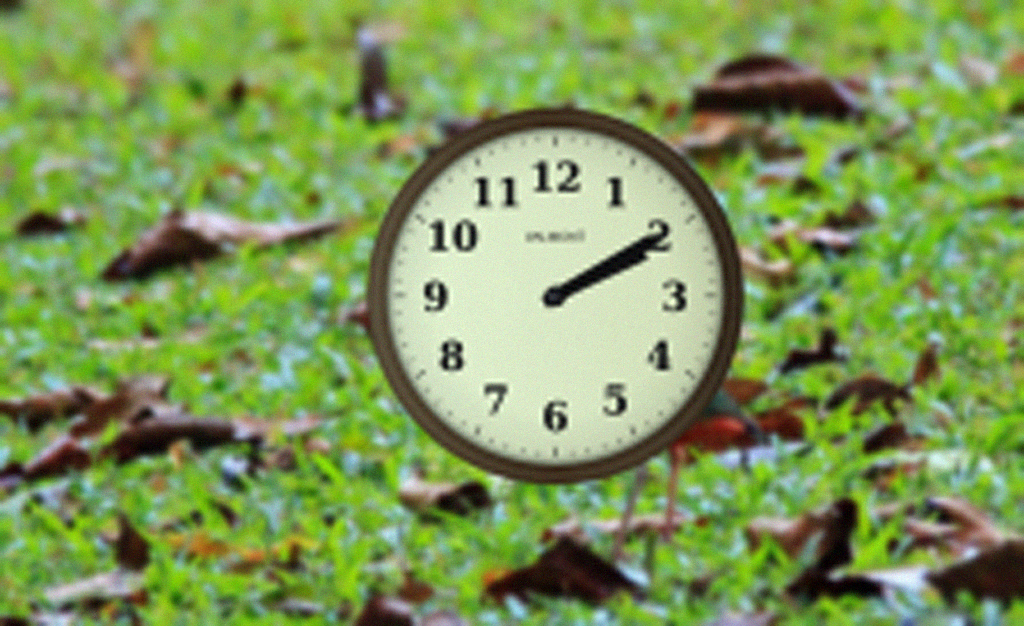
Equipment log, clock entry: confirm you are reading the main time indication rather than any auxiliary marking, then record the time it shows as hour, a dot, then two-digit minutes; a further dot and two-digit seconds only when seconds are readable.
2.10
